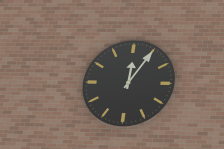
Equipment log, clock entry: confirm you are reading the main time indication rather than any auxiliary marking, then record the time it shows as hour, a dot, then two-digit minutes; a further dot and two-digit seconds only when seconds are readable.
12.05
